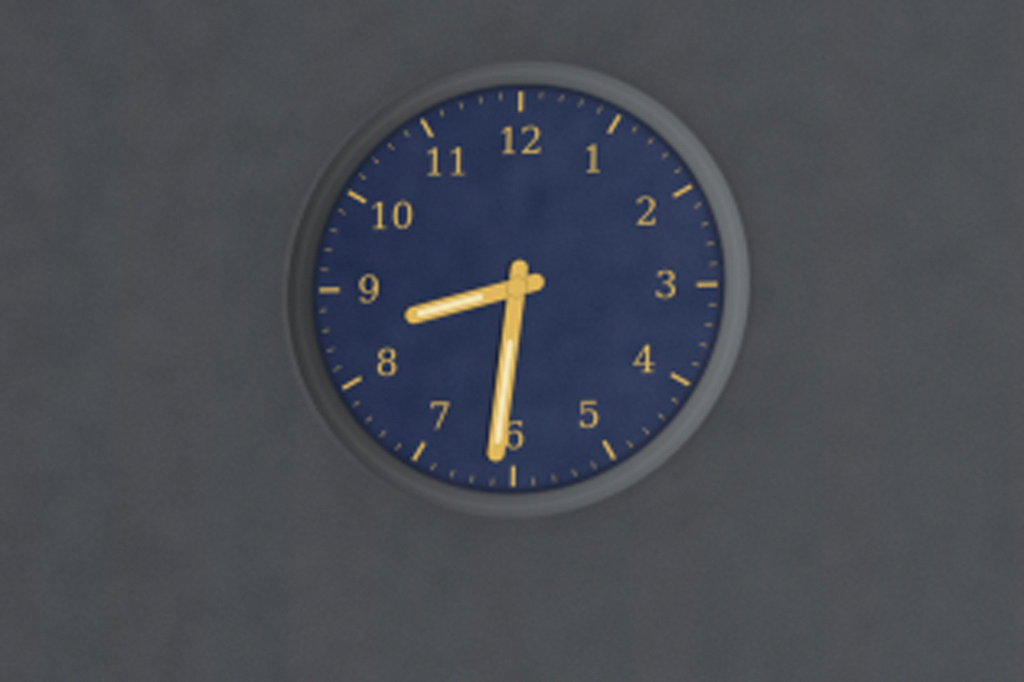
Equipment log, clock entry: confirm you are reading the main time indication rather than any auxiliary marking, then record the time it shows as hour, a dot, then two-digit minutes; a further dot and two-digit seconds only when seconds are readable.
8.31
